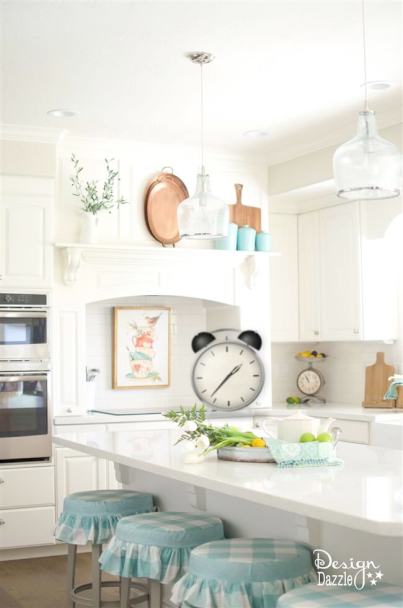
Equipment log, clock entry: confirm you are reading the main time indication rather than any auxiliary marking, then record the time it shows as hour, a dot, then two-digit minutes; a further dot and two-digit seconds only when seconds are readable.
1.37
